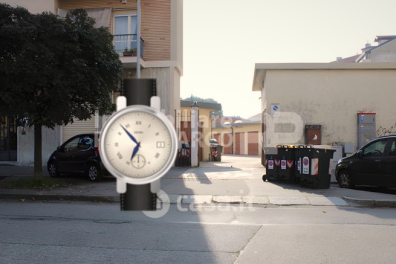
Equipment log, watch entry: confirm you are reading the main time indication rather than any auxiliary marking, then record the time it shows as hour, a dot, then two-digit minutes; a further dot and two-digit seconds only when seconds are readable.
6.53
